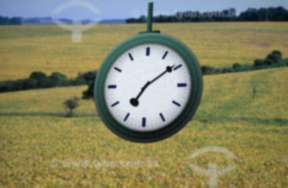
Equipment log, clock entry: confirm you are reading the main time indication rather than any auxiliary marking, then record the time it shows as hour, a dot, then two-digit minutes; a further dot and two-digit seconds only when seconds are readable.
7.09
